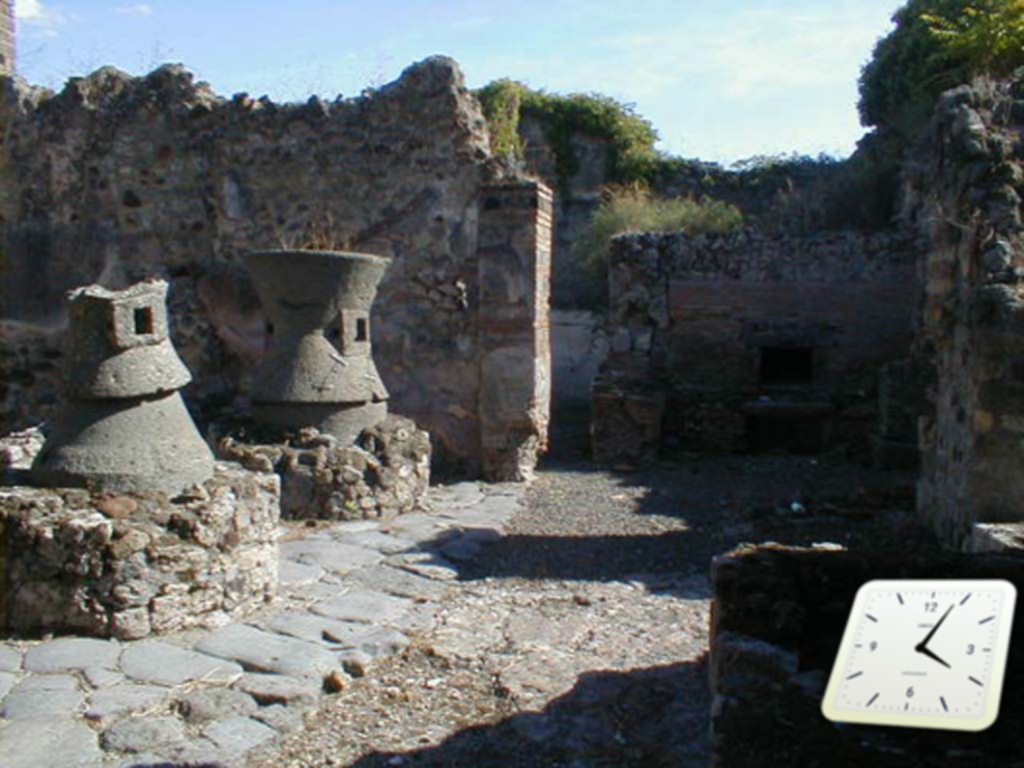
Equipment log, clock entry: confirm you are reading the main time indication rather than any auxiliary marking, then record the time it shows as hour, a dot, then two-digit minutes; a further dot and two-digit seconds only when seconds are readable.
4.04
